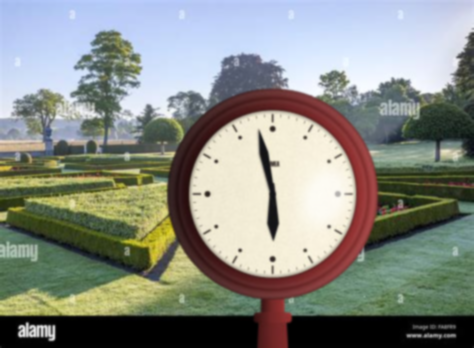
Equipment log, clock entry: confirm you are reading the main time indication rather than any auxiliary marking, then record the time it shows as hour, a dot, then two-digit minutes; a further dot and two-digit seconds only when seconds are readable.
5.58
